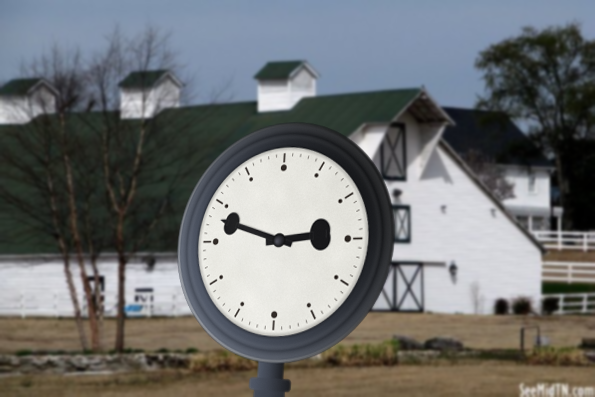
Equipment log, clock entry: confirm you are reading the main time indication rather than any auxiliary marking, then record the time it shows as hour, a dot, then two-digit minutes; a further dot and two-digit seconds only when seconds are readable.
2.48
